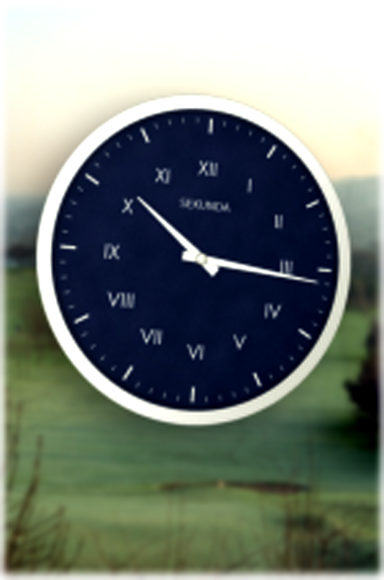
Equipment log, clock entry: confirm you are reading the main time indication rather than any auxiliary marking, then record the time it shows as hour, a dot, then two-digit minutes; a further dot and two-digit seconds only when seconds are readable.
10.16
